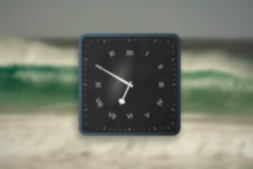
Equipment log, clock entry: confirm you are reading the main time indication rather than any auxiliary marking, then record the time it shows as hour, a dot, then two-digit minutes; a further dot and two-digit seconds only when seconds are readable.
6.50
